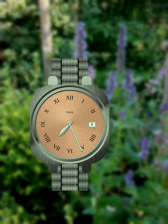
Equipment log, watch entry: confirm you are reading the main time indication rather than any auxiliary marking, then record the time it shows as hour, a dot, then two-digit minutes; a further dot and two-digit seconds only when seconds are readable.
7.26
